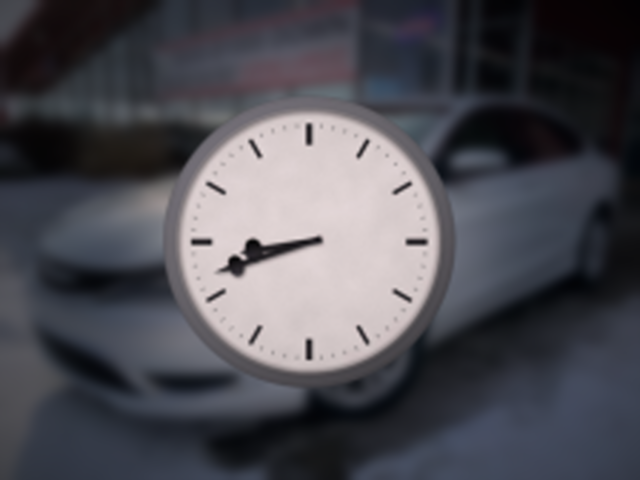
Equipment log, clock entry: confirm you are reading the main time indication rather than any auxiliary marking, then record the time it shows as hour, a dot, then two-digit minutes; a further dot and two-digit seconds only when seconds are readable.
8.42
